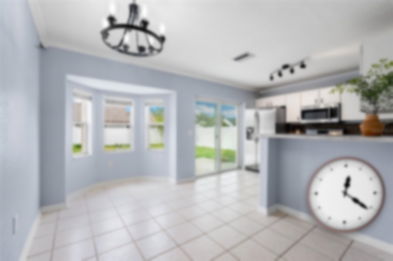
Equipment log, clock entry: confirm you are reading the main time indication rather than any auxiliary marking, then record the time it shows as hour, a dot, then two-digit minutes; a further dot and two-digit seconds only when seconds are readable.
12.21
